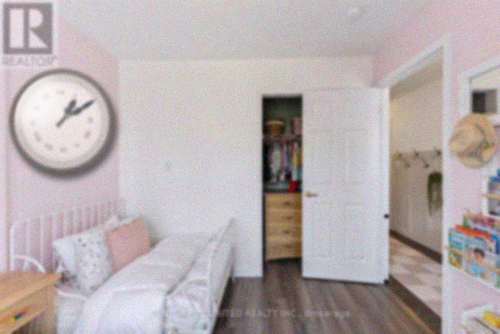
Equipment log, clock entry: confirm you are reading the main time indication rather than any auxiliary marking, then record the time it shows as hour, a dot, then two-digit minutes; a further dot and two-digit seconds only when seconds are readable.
1.10
